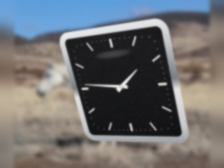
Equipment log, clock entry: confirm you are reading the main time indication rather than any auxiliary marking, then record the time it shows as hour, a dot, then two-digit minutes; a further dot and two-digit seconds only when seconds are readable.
1.46
